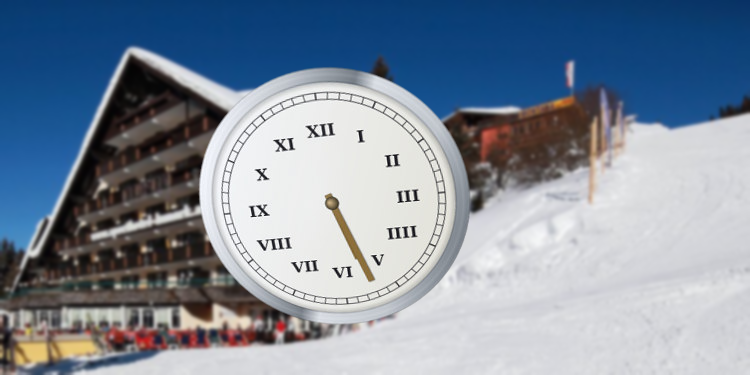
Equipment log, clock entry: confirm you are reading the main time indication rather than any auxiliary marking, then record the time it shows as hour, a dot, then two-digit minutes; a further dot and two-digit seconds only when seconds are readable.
5.27
